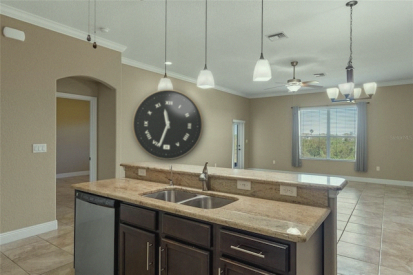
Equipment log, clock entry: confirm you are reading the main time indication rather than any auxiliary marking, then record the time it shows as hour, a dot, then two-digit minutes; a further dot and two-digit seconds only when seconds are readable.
11.33
